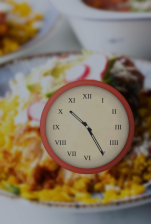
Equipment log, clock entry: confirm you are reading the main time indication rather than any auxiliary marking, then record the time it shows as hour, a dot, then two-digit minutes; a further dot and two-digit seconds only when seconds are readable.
10.25
